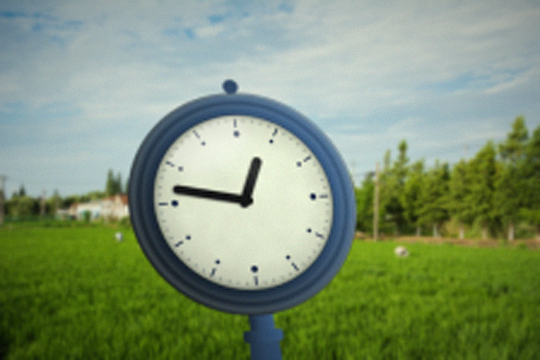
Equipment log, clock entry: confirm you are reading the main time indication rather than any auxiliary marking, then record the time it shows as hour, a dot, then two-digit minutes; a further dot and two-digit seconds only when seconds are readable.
12.47
